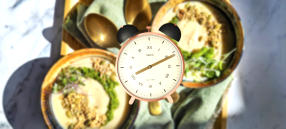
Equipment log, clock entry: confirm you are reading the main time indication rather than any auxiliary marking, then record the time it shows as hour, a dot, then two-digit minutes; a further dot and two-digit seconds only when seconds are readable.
8.11
